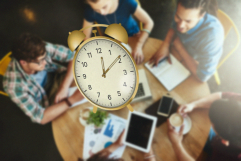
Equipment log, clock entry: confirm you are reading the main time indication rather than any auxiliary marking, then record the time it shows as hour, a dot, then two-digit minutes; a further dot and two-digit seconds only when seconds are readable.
12.09
